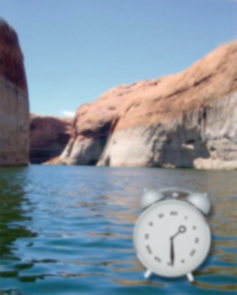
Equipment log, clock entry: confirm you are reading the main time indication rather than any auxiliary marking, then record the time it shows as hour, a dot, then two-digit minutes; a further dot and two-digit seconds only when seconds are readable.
1.29
